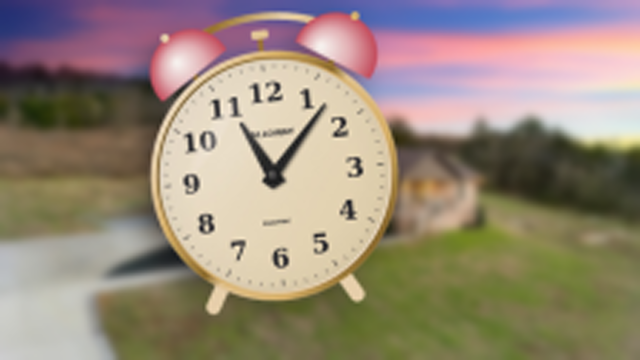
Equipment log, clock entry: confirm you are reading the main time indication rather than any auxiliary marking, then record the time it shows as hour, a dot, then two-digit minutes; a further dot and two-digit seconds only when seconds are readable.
11.07
